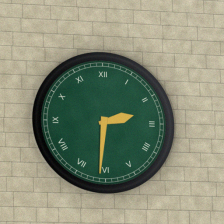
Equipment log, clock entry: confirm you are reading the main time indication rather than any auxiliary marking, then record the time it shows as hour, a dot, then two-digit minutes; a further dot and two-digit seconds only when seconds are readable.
2.31
